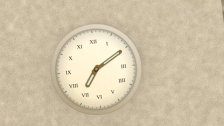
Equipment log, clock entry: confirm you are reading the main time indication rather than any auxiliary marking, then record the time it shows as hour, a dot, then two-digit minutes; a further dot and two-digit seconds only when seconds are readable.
7.10
